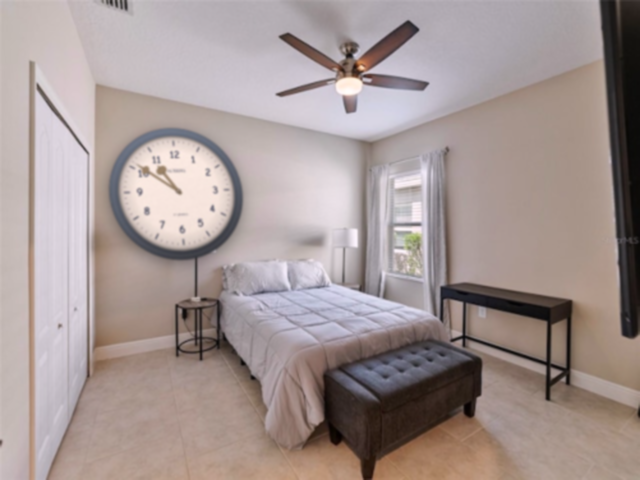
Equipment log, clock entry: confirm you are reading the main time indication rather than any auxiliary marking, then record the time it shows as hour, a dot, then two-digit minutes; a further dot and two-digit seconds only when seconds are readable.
10.51
